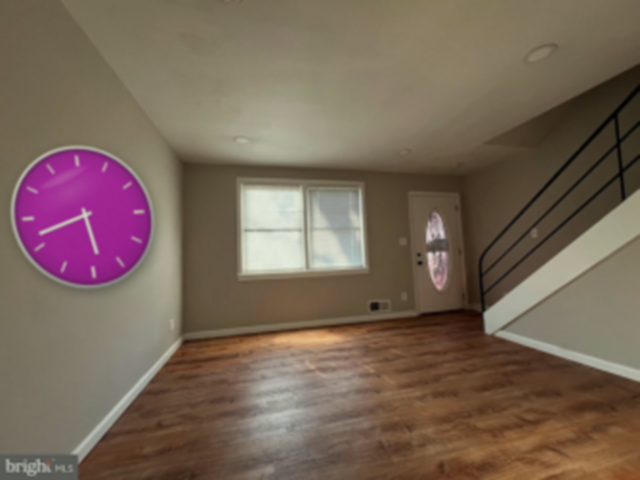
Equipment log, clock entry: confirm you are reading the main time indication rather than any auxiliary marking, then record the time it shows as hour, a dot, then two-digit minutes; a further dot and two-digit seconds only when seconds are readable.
5.42
